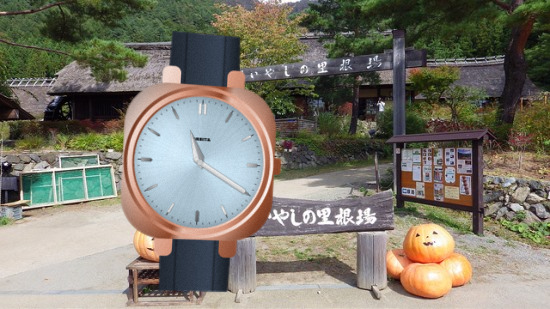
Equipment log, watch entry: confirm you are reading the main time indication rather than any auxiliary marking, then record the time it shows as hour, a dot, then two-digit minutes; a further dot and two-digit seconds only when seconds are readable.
11.20
